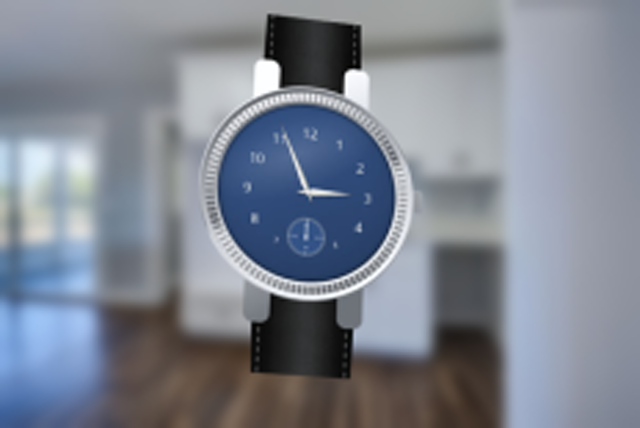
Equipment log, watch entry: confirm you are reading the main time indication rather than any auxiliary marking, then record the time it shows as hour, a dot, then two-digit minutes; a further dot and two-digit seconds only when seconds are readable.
2.56
